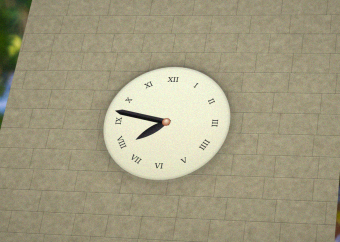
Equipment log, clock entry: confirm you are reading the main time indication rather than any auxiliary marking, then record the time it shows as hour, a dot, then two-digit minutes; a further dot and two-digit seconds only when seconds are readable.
7.47
